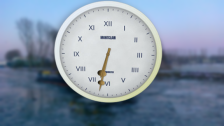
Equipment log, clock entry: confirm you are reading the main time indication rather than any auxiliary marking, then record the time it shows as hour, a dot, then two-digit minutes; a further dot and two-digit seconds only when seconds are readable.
6.32
